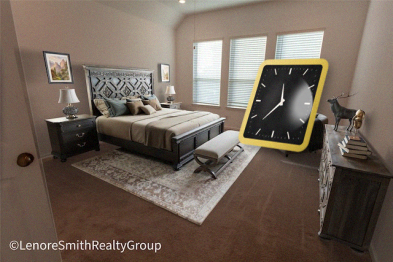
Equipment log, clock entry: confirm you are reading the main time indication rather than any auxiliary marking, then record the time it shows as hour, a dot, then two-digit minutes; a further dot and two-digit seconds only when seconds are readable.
11.37
